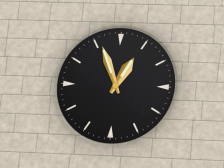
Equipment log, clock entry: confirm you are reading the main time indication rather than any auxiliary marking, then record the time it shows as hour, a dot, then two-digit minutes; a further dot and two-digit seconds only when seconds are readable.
12.56
